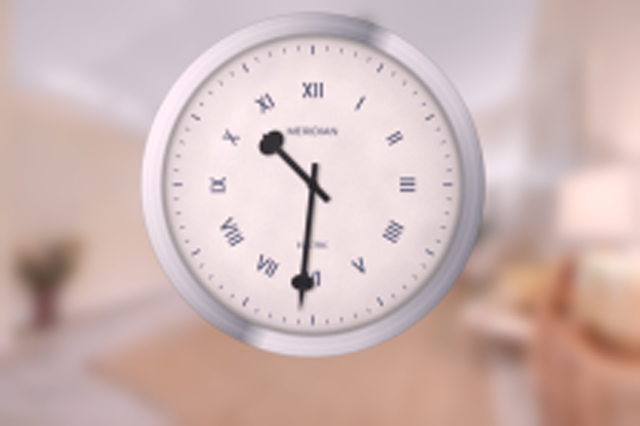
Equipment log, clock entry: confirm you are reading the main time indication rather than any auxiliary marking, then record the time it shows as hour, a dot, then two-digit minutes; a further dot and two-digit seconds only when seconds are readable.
10.31
